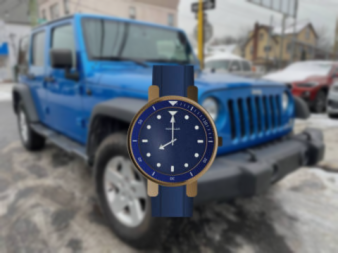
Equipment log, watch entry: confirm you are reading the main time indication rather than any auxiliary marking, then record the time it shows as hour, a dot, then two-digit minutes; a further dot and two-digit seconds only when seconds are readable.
8.00
